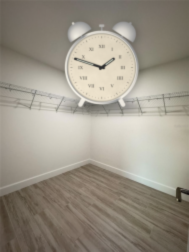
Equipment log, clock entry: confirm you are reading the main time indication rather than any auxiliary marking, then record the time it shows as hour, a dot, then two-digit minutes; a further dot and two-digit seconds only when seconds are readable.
1.48
